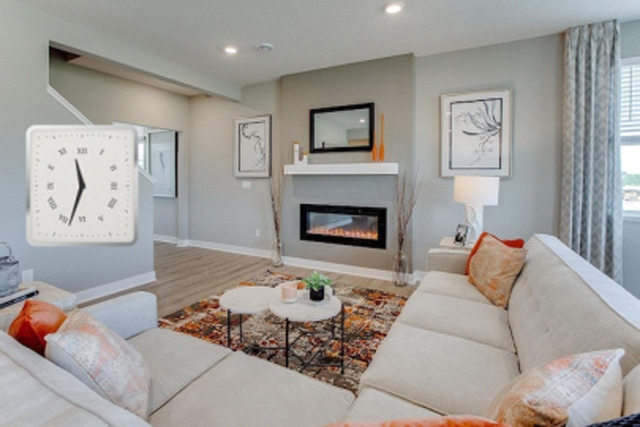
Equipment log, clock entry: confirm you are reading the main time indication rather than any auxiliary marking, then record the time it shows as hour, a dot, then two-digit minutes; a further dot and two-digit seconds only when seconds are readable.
11.33
